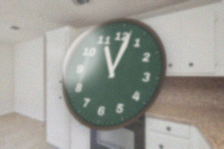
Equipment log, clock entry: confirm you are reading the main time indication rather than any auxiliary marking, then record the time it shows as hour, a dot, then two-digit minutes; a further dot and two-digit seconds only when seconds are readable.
11.02
